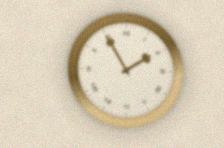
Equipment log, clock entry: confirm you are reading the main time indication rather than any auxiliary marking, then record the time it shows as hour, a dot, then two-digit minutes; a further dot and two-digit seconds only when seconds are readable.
1.55
